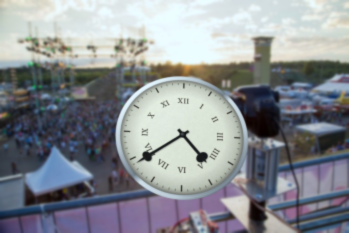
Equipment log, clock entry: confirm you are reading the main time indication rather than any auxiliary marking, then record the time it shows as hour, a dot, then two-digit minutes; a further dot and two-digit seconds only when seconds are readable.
4.39
